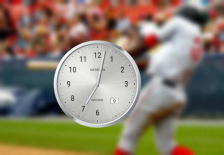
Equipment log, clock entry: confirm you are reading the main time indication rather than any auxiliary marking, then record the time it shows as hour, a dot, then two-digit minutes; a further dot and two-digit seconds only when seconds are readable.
7.02
